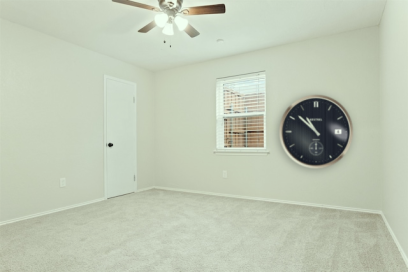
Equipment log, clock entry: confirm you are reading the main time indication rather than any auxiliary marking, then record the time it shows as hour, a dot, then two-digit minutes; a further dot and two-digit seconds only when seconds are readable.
10.52
